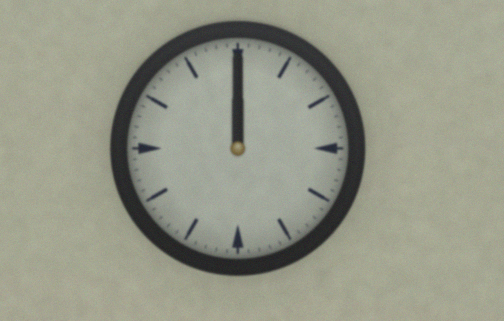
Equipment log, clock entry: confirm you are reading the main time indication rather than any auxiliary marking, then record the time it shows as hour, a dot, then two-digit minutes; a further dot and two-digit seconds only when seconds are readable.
12.00
